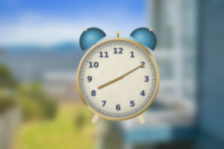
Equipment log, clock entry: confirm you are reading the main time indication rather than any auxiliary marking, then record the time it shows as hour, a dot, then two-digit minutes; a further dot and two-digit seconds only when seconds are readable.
8.10
